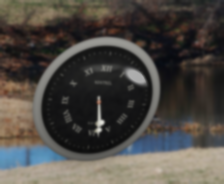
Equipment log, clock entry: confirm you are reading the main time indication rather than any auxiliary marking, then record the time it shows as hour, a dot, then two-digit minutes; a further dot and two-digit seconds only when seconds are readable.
5.28
